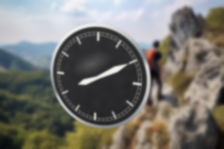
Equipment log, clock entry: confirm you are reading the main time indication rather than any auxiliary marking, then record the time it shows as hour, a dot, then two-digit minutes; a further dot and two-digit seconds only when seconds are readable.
8.10
